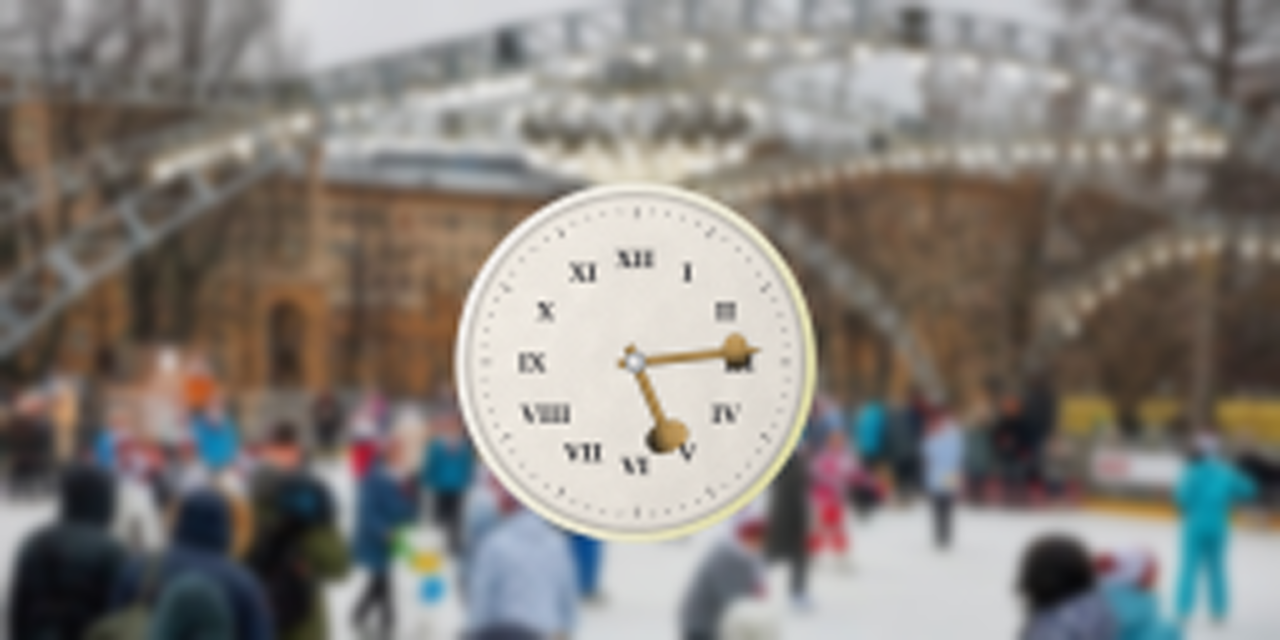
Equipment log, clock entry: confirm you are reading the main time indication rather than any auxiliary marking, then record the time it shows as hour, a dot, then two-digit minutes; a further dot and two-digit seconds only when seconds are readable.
5.14
